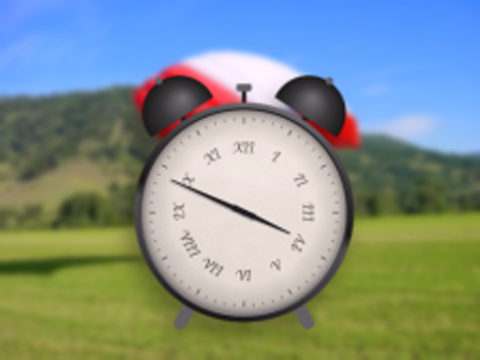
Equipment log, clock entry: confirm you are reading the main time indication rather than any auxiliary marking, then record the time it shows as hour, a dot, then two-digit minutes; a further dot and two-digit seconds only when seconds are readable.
3.49
